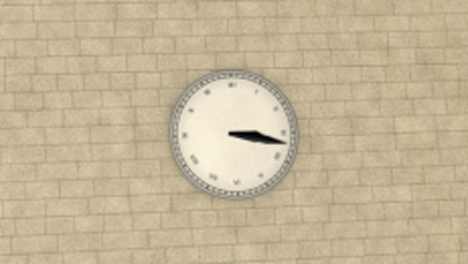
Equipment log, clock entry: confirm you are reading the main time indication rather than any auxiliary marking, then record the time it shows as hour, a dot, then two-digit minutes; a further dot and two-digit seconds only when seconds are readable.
3.17
